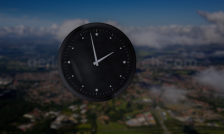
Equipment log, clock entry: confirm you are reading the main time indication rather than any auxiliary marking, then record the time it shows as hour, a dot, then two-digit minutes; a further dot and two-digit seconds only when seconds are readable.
1.58
